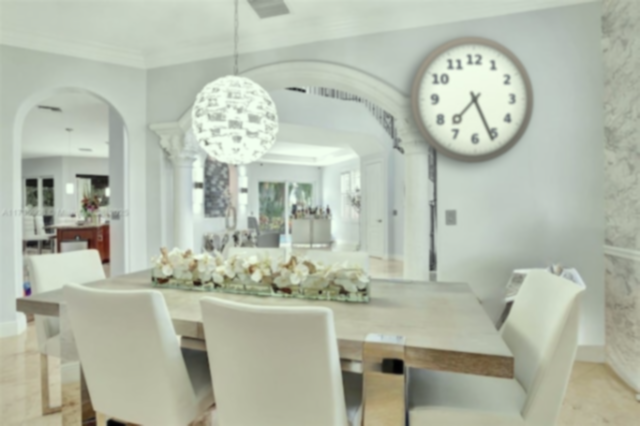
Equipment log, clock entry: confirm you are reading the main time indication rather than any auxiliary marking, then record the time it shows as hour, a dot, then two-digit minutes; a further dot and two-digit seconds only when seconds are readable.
7.26
